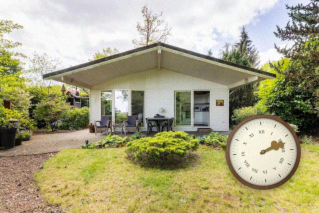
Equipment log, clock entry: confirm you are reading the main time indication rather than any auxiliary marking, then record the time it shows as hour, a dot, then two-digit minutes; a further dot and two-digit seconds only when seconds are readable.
2.12
